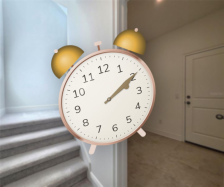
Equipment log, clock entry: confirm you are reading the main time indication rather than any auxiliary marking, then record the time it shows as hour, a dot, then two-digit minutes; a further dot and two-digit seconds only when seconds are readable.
2.10
